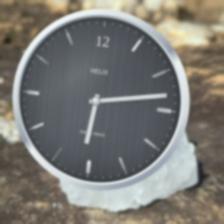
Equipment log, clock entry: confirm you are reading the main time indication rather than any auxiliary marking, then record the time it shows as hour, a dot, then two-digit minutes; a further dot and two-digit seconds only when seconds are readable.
6.13
